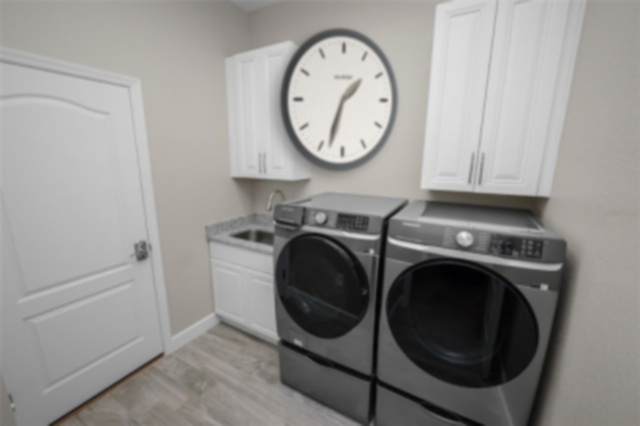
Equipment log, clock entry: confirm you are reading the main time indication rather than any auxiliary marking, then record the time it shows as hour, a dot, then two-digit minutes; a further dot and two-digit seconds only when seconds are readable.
1.33
